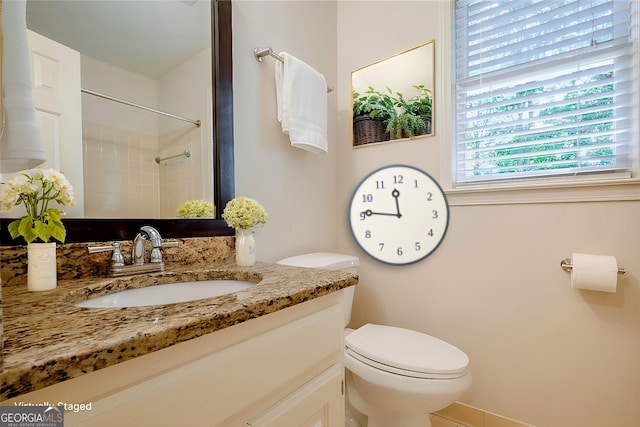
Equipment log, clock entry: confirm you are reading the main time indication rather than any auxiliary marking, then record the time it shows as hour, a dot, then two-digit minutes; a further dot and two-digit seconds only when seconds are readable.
11.46
